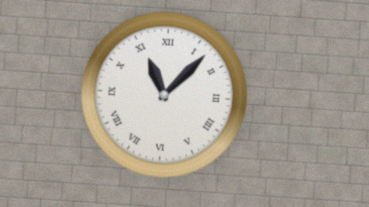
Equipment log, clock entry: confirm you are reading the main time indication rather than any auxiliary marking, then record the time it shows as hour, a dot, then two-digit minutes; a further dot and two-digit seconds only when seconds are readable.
11.07
